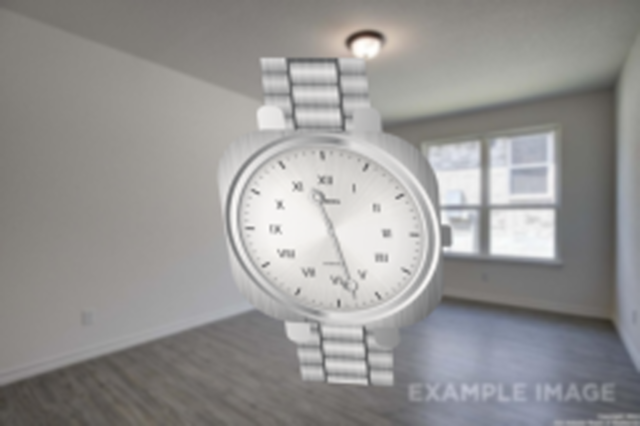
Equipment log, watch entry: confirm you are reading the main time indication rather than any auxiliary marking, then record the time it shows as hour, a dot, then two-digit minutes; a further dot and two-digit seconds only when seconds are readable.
11.28
